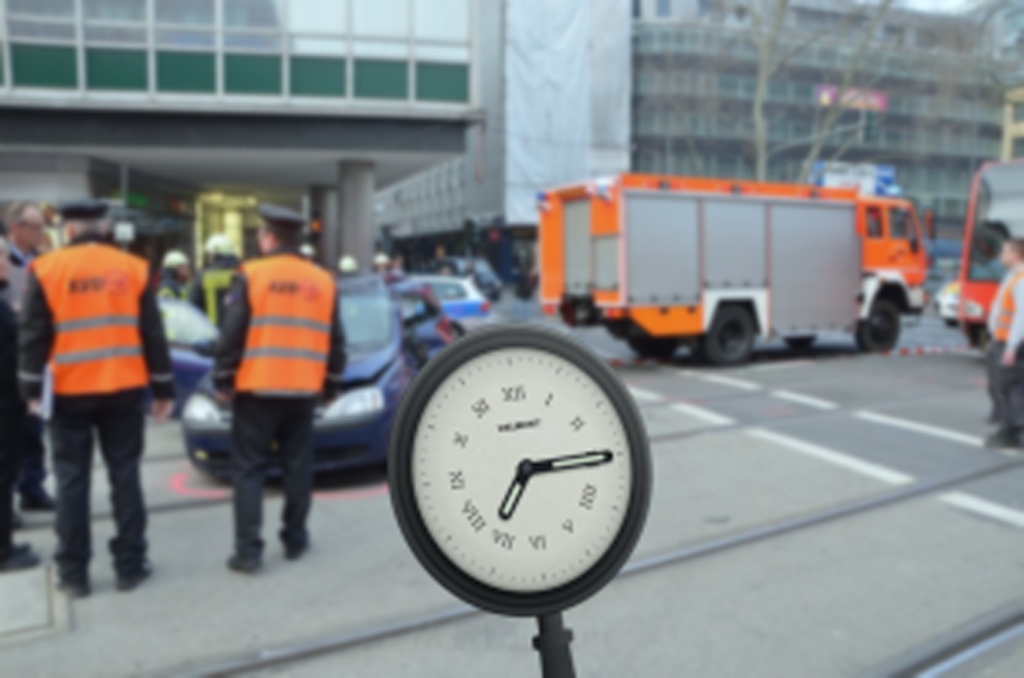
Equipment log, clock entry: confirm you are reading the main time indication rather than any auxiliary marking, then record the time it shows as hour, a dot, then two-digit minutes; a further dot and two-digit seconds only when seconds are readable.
7.15
